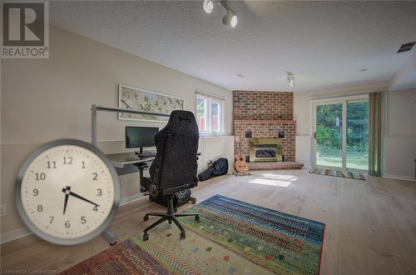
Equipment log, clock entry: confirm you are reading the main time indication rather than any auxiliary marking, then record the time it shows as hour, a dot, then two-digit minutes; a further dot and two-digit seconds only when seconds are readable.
6.19
